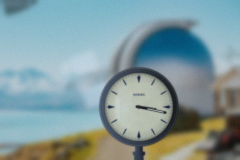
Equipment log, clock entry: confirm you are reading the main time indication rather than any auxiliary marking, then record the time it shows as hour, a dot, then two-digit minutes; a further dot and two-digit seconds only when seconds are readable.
3.17
